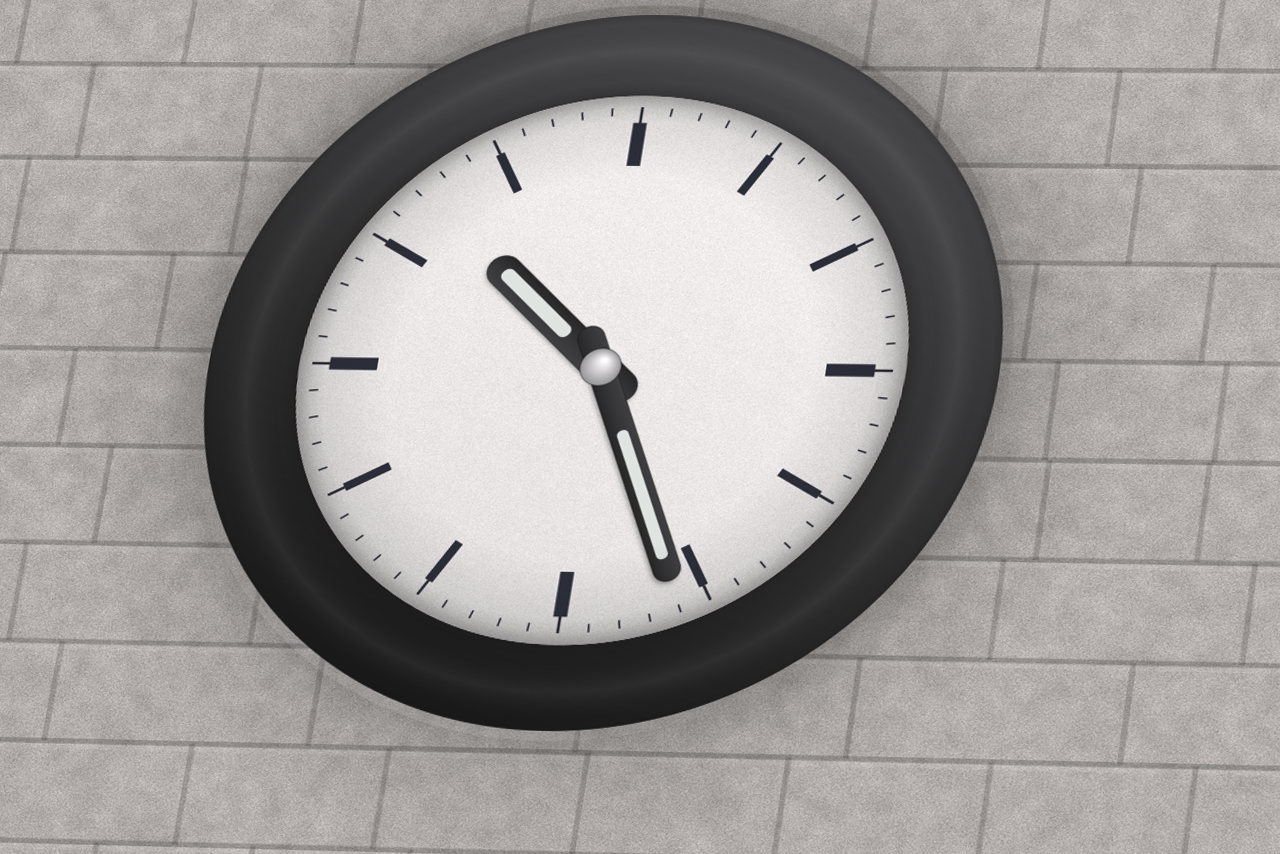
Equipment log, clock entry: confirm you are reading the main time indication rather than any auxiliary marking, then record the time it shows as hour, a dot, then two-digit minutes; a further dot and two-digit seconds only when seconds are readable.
10.26
